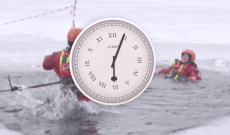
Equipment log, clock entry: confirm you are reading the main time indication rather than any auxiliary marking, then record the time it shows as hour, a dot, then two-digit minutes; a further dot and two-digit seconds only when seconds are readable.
6.04
